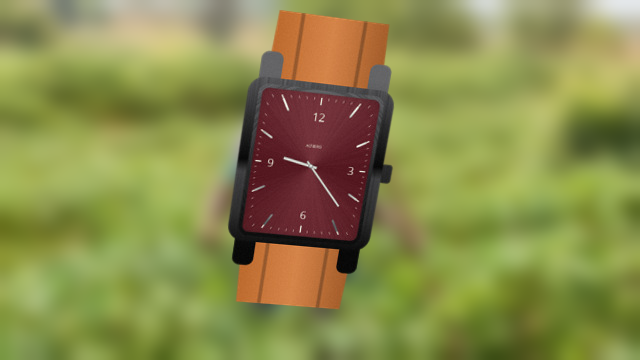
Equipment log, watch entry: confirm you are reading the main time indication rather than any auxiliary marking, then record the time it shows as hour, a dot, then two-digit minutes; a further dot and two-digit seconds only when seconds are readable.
9.23
